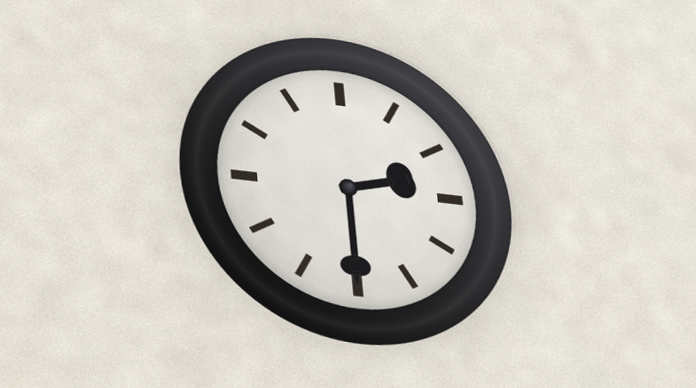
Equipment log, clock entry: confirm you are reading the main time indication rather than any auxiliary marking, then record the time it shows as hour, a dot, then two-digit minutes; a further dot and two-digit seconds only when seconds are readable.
2.30
